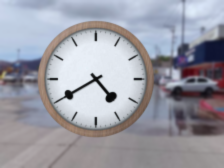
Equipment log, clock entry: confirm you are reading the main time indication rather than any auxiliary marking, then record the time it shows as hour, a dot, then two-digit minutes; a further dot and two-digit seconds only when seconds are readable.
4.40
